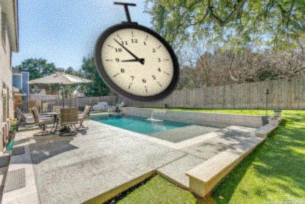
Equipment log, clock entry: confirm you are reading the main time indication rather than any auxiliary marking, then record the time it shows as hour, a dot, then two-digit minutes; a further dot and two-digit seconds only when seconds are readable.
8.53
